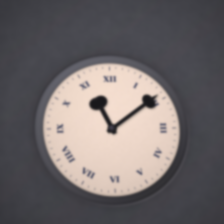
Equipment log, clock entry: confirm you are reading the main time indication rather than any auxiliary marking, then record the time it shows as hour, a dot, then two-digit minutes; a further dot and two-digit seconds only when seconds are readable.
11.09
